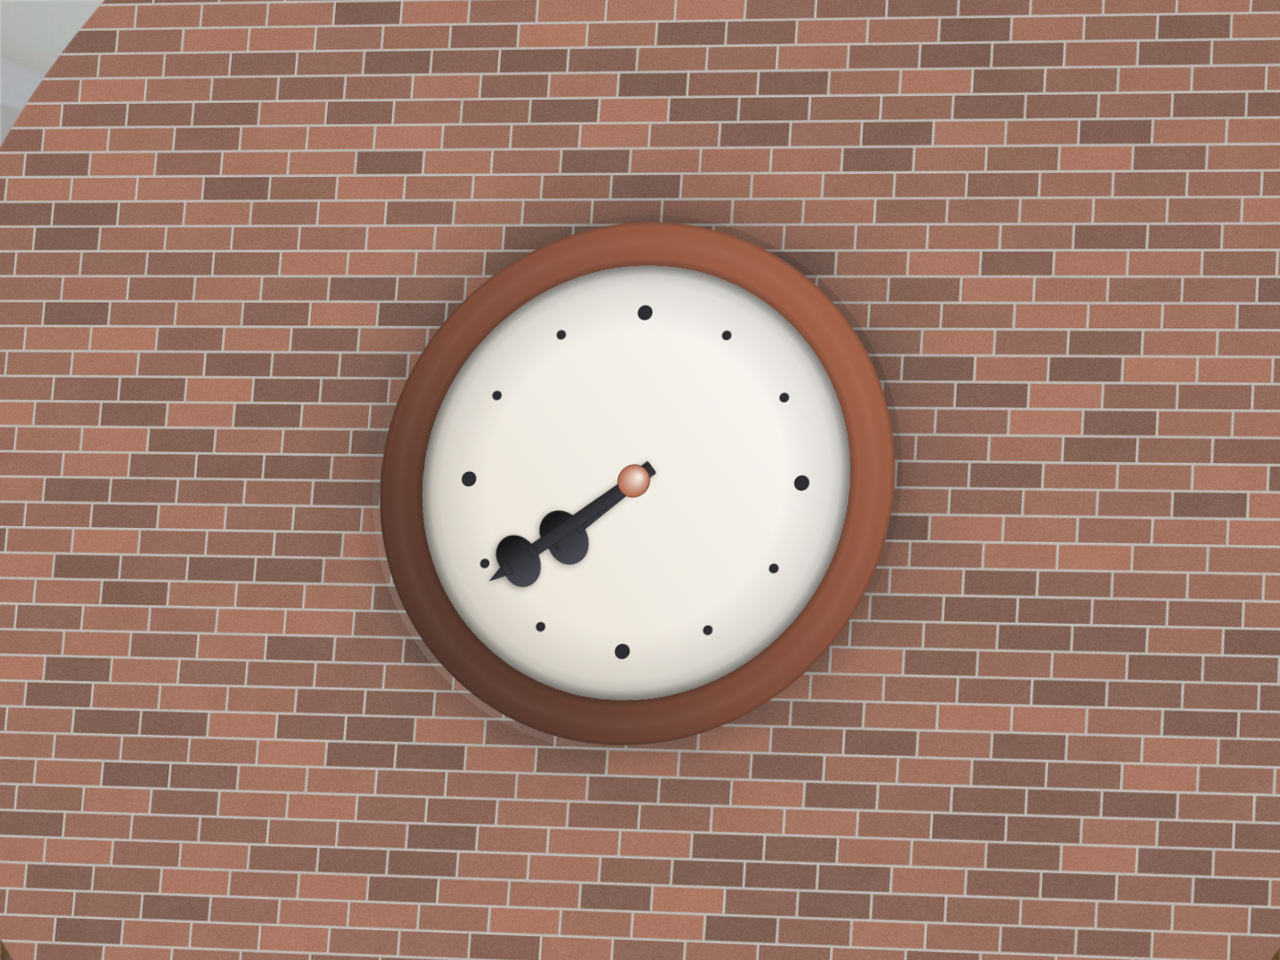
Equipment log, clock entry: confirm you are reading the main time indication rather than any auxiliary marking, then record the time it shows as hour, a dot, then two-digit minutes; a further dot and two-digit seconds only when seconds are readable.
7.39
